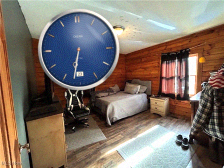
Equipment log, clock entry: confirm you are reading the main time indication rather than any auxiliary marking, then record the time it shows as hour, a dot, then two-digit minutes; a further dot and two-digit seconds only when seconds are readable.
6.32
